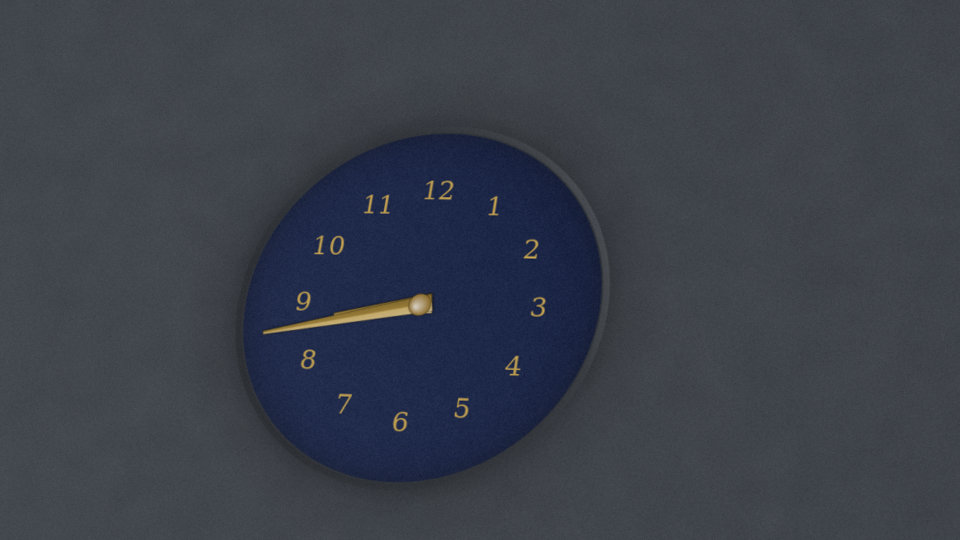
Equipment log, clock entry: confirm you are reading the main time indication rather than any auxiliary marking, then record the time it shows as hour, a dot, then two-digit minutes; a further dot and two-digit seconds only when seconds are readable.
8.43
